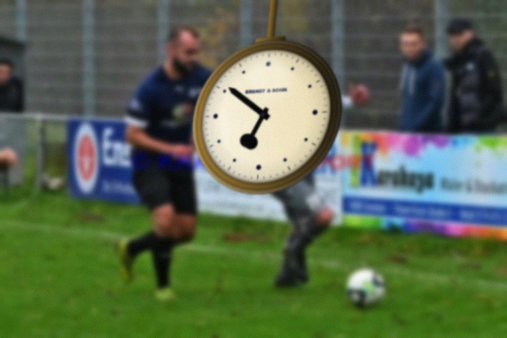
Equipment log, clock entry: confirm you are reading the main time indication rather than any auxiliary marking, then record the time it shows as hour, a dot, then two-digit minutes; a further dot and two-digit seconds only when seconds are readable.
6.51
